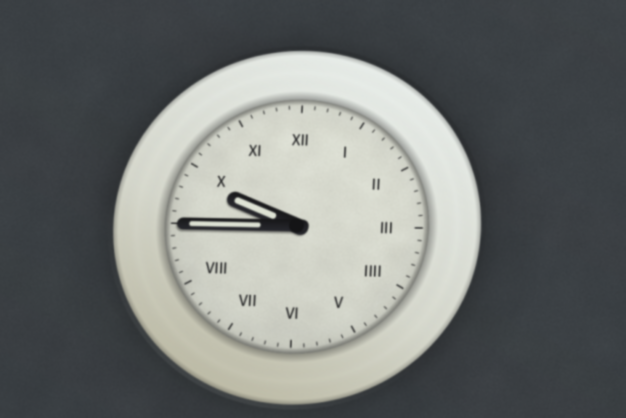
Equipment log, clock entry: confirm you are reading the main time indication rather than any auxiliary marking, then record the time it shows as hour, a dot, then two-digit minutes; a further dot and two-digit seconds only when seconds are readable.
9.45
